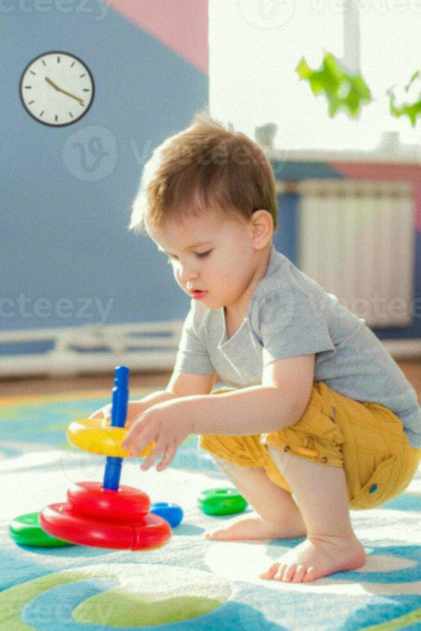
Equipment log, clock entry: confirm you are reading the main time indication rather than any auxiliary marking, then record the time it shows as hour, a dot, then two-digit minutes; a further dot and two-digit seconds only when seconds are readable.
10.19
